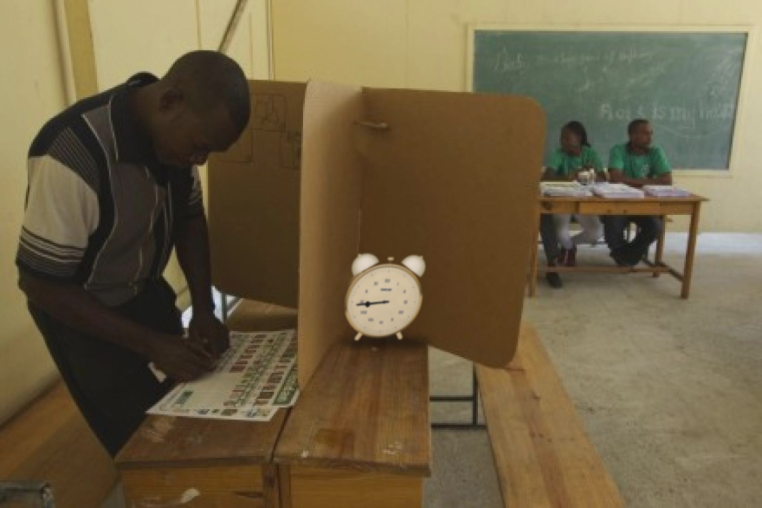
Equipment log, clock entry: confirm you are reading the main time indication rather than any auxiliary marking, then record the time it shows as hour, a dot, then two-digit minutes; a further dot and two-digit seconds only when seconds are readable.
8.44
